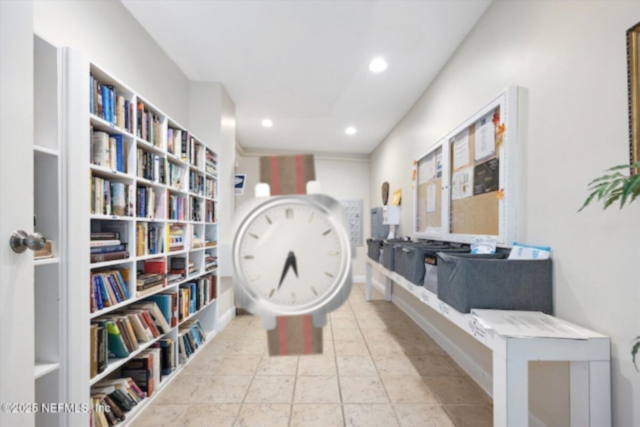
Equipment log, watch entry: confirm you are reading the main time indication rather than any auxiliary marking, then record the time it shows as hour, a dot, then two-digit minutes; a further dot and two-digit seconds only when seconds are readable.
5.34
